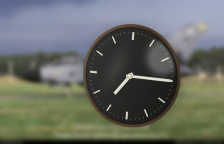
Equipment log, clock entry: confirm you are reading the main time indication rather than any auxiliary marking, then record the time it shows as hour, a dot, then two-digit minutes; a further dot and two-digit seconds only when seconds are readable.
7.15
